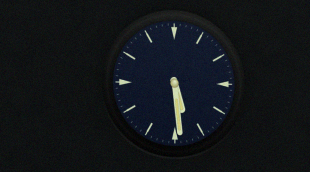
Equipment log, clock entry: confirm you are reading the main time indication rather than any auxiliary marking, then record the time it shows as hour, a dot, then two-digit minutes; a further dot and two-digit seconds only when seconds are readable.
5.29
